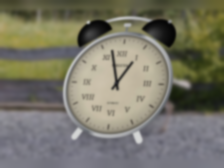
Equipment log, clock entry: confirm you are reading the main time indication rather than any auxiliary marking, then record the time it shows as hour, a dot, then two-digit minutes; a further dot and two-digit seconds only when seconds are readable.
12.57
